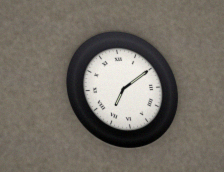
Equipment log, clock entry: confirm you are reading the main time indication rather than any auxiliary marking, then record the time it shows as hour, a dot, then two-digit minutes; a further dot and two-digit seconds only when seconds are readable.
7.10
